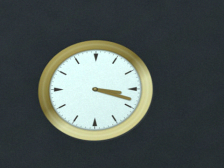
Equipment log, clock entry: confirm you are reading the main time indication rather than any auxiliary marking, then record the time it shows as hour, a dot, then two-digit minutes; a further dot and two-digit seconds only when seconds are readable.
3.18
